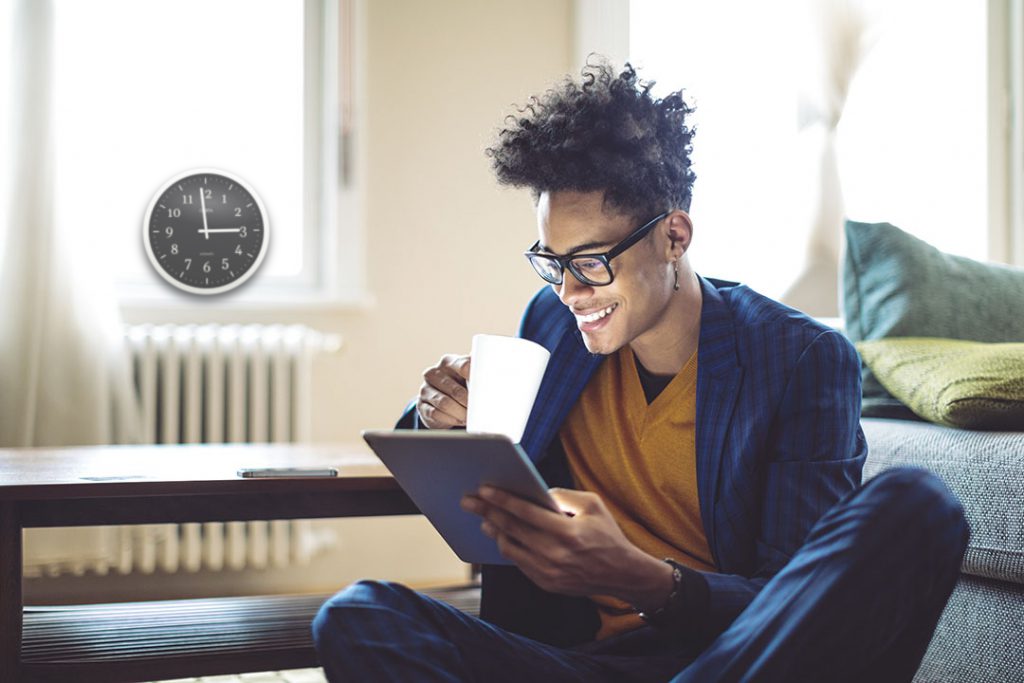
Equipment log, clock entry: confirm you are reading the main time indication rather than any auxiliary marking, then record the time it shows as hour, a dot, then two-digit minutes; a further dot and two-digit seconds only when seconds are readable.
2.59
